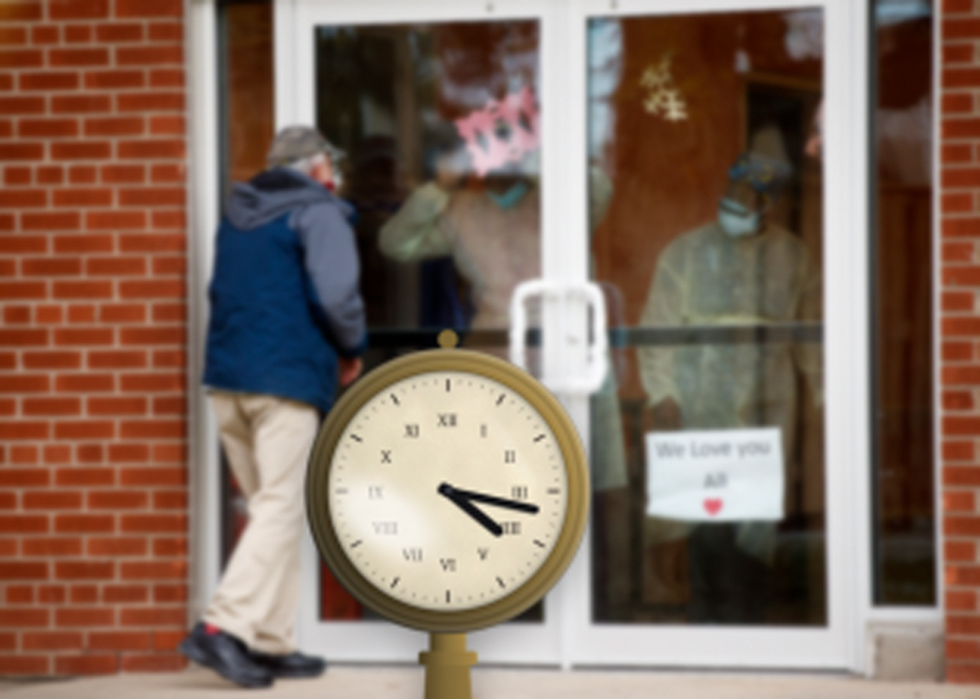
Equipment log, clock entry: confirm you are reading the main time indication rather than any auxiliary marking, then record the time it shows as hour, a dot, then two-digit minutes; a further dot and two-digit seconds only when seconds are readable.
4.17
